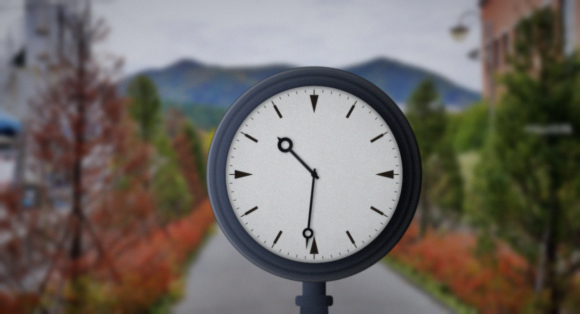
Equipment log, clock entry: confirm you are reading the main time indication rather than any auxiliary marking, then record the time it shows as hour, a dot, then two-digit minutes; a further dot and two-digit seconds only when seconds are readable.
10.31
